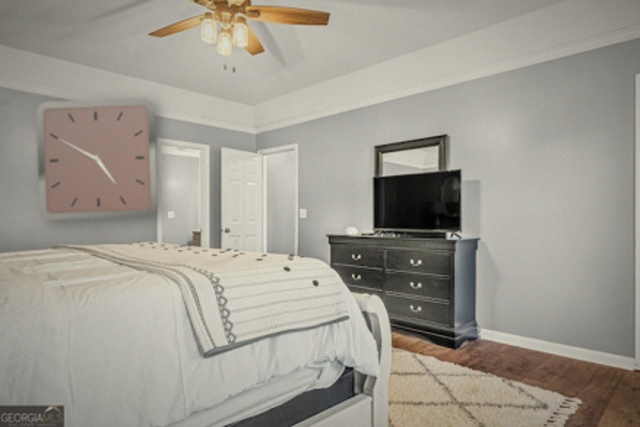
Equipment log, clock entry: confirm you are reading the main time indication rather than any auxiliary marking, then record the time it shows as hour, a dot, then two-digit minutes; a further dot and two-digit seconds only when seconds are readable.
4.50
